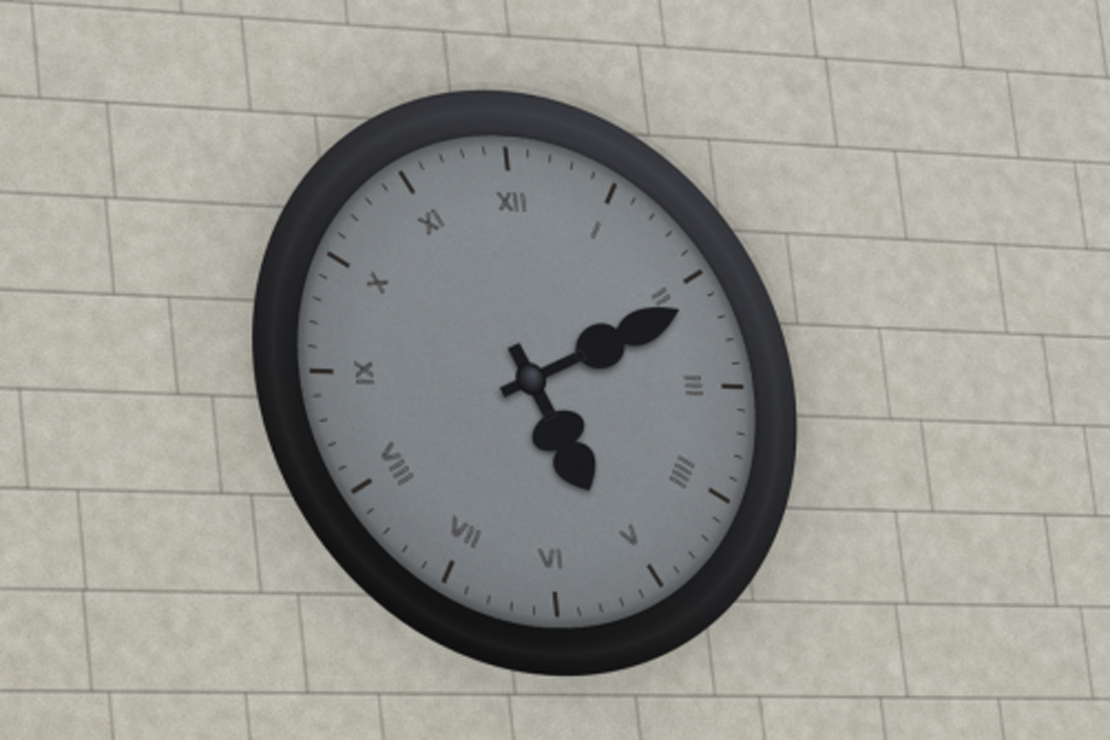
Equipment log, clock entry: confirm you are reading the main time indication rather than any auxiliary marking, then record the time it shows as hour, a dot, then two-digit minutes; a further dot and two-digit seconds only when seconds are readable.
5.11
